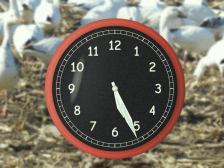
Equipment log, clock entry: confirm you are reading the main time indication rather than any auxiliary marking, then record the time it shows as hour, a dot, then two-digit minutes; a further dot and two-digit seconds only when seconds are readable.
5.26
